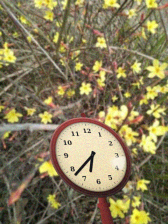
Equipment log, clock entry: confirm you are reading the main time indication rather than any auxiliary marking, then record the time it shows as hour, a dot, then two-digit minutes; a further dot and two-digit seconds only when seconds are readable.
6.38
